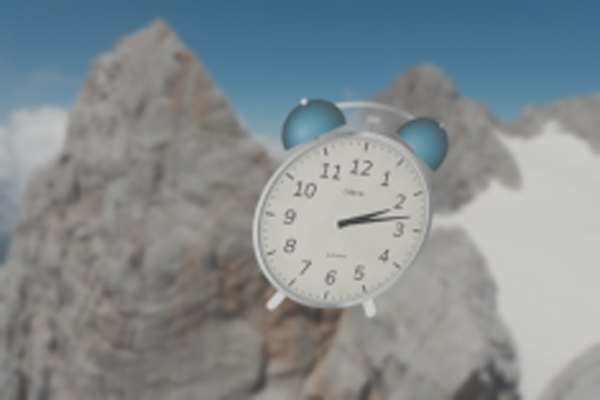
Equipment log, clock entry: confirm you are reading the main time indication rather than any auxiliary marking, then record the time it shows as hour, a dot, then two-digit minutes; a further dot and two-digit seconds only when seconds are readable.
2.13
